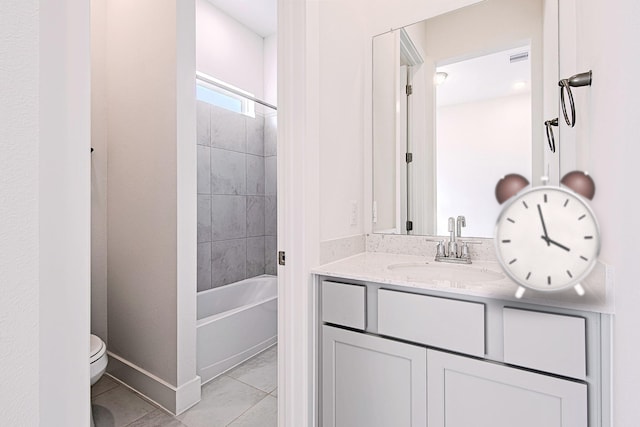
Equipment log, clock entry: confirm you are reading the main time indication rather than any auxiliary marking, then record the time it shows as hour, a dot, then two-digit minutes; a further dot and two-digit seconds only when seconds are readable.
3.58
